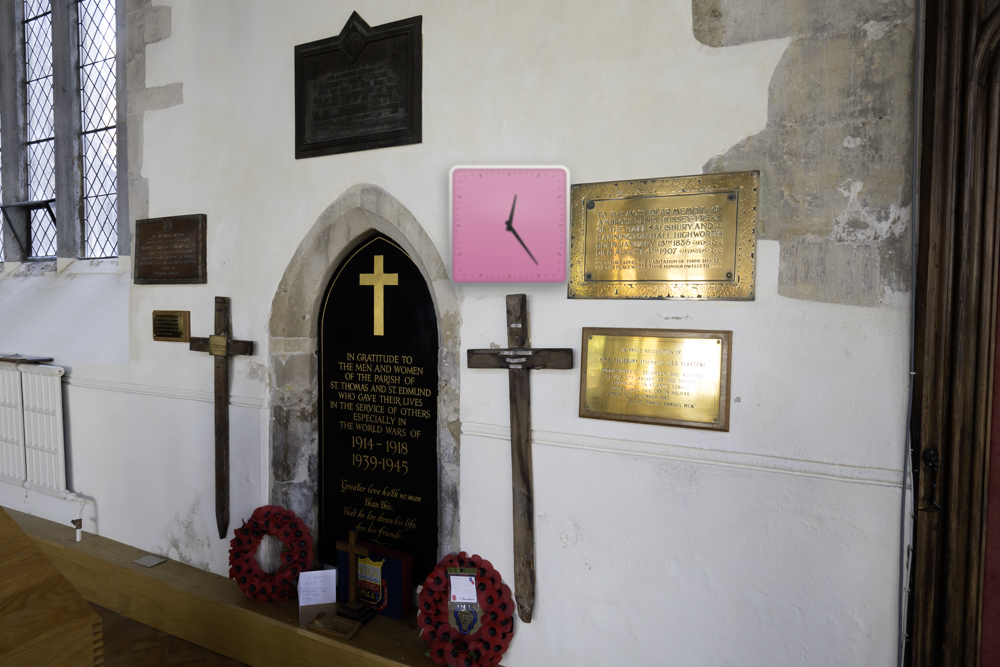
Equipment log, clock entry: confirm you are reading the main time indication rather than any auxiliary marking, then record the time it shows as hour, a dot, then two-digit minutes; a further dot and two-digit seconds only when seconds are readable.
12.24
